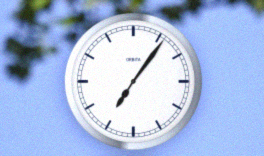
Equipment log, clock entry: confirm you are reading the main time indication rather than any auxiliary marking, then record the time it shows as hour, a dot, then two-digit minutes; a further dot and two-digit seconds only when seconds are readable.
7.06
